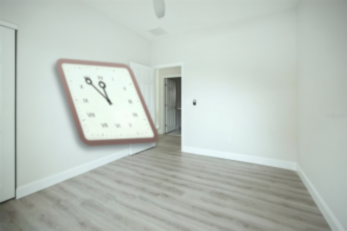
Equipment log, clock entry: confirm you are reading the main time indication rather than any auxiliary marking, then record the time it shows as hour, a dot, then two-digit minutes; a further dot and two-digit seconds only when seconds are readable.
11.54
